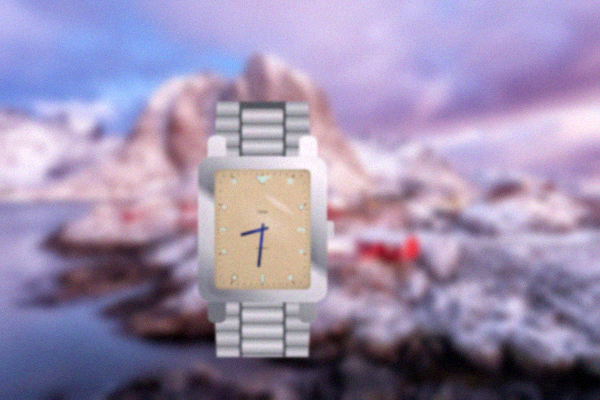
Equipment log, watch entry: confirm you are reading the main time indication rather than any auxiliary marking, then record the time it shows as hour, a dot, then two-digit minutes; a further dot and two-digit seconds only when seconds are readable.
8.31
